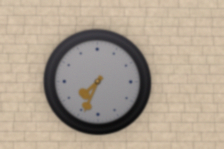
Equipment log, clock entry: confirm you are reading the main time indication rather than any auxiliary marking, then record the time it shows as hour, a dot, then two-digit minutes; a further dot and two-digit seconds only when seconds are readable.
7.34
